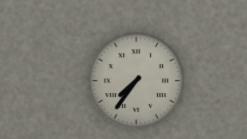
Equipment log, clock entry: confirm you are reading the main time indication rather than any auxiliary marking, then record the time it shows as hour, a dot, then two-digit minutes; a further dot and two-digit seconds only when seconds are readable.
7.36
